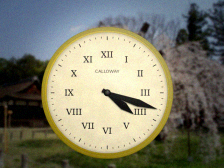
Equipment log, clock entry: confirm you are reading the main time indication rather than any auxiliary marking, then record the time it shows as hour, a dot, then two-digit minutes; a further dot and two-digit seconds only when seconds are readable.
4.18
